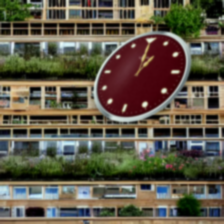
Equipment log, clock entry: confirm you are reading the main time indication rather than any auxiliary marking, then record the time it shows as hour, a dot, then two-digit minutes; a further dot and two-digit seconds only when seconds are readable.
1.00
